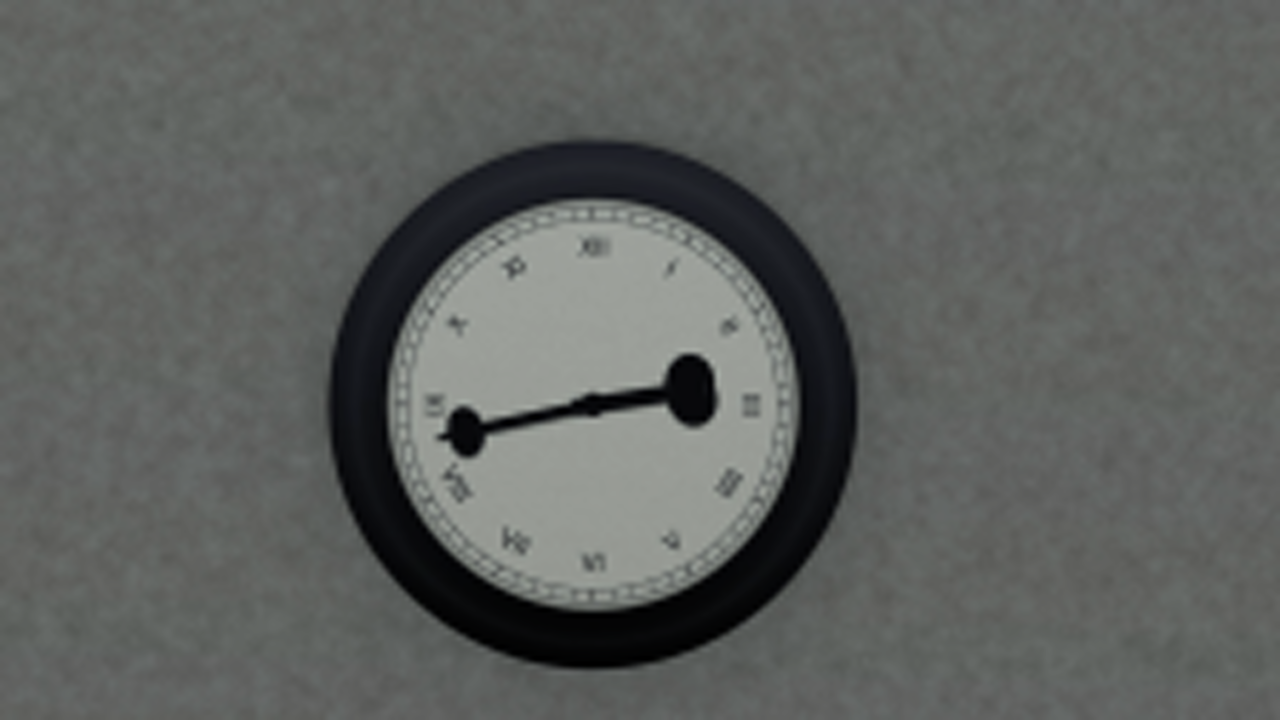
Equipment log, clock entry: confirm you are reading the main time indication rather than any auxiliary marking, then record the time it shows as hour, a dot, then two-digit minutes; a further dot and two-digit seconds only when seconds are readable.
2.43
